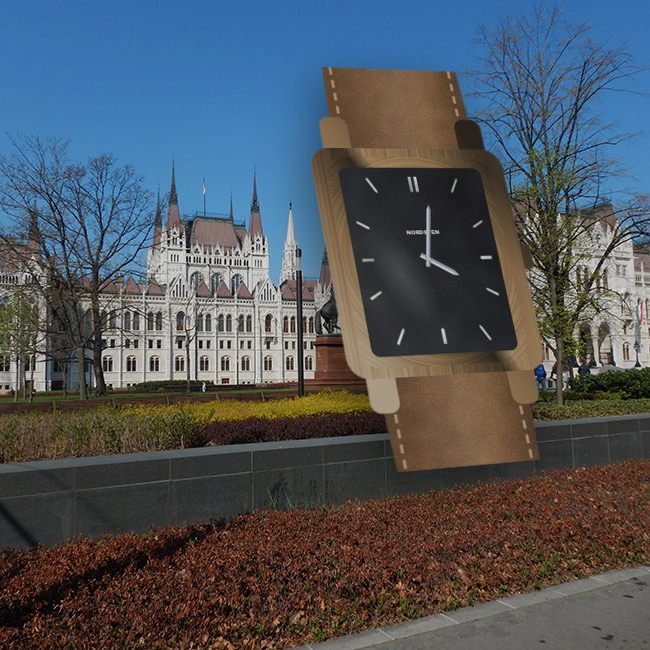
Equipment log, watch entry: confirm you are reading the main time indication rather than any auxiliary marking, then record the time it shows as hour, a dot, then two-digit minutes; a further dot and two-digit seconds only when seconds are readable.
4.02
